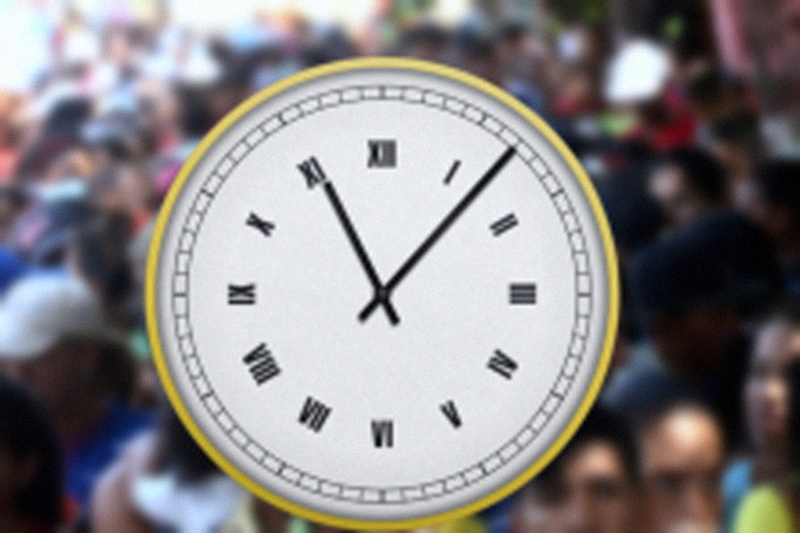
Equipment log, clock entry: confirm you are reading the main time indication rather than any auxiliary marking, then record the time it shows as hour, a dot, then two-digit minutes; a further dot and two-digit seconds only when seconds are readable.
11.07
